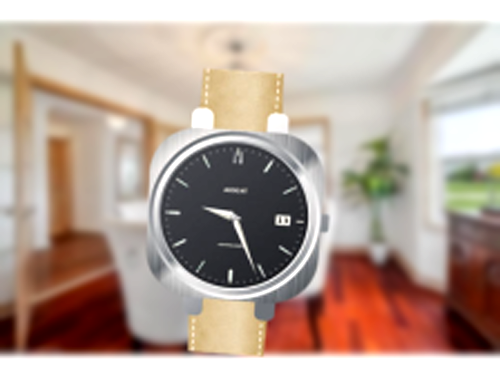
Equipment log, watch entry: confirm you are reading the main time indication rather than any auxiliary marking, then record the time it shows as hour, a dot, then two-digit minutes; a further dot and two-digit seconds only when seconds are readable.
9.26
